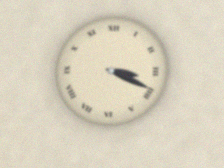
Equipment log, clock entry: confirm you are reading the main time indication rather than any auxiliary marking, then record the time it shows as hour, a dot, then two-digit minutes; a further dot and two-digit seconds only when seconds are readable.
3.19
